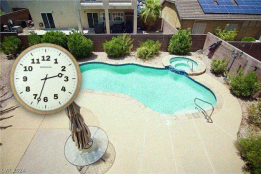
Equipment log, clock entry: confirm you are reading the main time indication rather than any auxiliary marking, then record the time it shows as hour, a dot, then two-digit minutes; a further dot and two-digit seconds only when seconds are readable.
2.33
